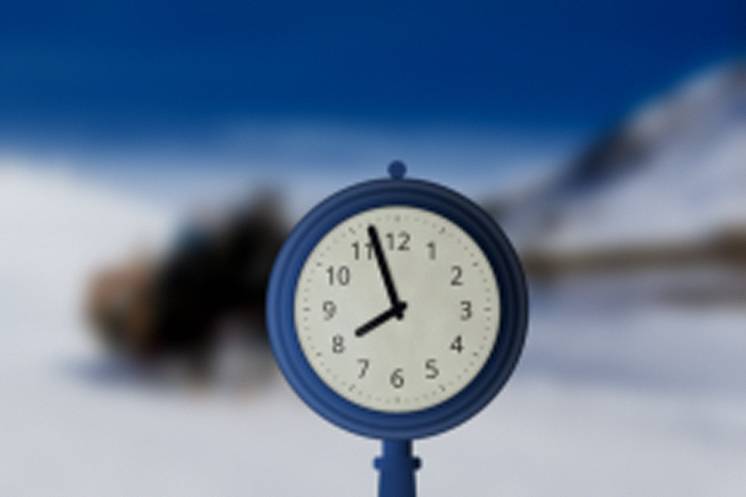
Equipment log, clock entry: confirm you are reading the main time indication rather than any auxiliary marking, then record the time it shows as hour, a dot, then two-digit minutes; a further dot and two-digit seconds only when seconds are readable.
7.57
